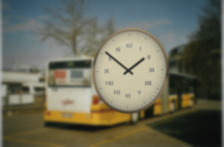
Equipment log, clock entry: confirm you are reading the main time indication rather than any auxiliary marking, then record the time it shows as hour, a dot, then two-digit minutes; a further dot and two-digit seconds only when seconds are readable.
1.51
